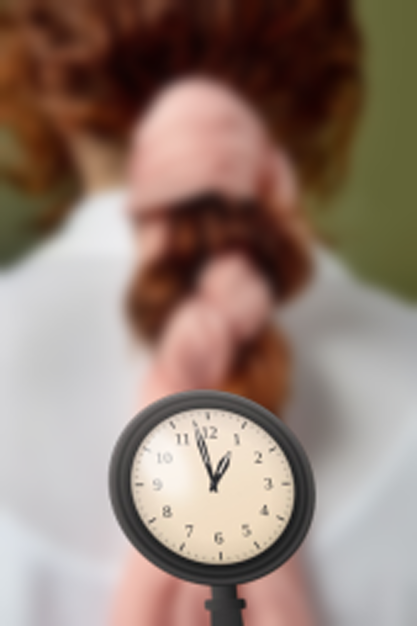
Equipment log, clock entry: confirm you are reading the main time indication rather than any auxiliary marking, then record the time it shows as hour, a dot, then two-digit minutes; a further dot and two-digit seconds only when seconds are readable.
12.58
